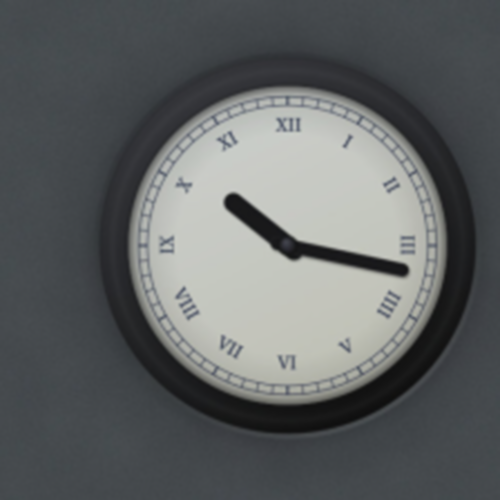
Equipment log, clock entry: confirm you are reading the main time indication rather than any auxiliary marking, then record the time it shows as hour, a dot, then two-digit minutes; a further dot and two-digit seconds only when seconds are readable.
10.17
